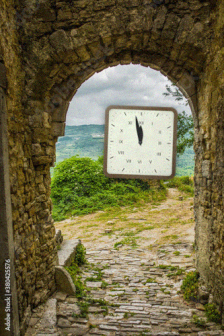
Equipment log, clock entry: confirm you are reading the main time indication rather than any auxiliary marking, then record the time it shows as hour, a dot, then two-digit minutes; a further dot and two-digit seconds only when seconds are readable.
11.58
